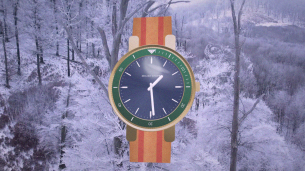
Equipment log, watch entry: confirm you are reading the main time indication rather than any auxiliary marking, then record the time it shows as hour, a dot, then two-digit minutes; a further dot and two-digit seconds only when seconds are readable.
1.29
